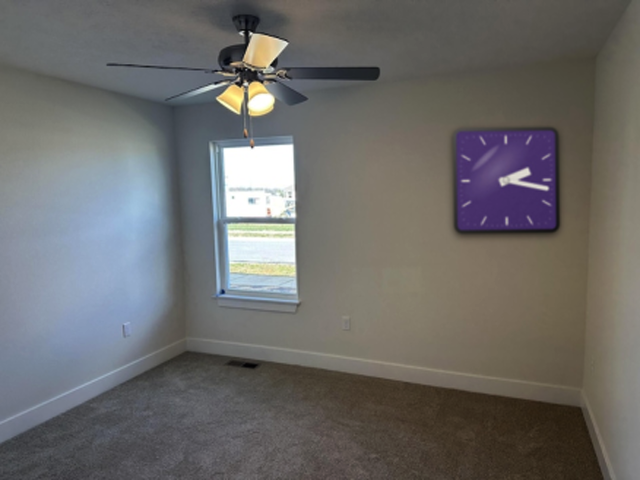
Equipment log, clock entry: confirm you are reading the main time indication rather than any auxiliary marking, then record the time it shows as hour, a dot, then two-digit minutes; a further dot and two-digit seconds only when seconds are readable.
2.17
